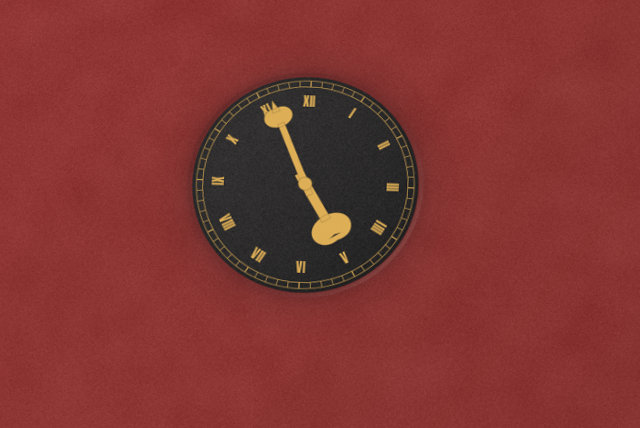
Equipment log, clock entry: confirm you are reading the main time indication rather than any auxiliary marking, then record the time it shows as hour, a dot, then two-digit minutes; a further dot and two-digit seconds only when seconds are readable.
4.56
